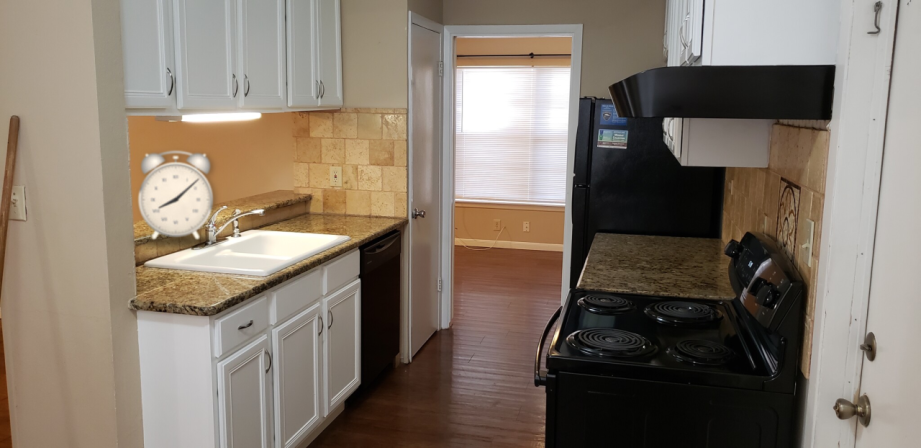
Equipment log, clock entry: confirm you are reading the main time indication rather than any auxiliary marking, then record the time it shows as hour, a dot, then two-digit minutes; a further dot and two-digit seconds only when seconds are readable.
8.08
